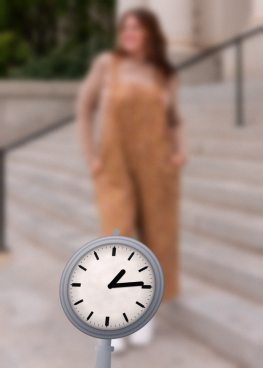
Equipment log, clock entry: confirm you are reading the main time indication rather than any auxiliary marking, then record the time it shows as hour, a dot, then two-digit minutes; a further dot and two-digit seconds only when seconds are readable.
1.14
